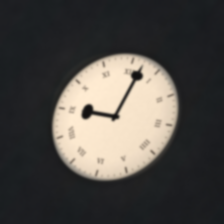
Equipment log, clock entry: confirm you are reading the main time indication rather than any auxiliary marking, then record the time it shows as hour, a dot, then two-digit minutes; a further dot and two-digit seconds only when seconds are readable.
9.02
